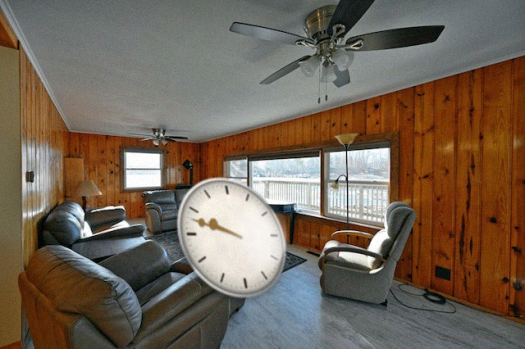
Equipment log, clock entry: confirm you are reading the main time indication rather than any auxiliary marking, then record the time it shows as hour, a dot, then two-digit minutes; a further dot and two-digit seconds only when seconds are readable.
9.48
